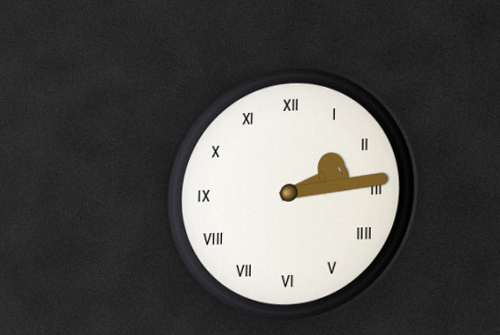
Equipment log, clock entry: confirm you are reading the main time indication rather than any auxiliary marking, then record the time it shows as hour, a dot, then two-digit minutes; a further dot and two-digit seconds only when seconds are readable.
2.14
